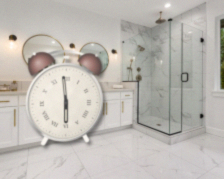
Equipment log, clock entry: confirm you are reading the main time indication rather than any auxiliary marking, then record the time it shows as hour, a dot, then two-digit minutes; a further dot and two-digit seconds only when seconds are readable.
5.59
